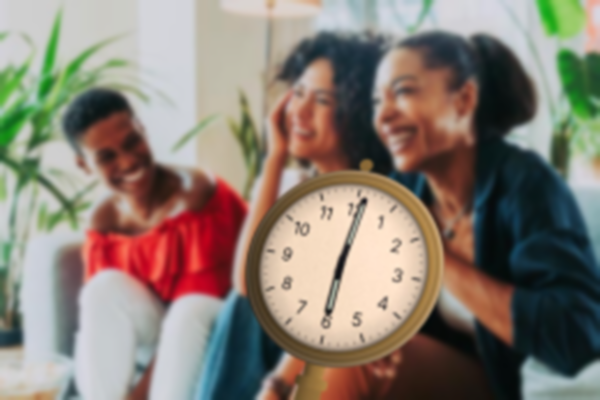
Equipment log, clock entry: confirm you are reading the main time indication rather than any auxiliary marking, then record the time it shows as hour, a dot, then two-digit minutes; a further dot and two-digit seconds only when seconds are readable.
6.01
